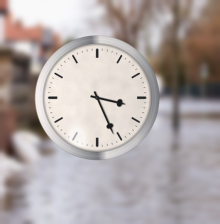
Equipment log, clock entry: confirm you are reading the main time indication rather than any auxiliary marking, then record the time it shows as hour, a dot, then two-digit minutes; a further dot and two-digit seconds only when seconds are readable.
3.26
